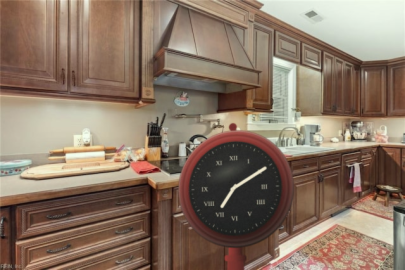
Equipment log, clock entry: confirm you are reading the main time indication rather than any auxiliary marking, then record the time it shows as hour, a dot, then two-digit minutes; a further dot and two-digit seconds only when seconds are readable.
7.10
